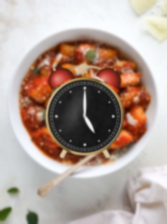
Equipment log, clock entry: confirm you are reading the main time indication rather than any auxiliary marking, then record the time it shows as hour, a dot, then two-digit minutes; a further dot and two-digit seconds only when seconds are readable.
5.00
